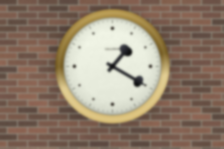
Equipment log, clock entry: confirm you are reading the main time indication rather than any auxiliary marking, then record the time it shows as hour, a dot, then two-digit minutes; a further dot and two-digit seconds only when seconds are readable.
1.20
